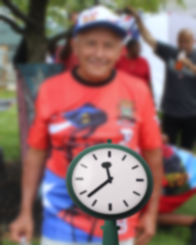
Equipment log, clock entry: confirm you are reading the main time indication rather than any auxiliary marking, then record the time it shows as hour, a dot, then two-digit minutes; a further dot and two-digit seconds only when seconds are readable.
11.38
